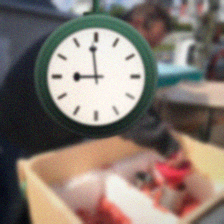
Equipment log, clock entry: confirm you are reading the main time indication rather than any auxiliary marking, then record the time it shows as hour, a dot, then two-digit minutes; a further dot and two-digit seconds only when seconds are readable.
8.59
